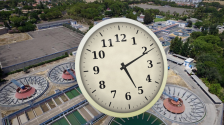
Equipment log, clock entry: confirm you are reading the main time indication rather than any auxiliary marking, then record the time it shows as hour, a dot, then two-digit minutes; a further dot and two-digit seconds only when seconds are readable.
5.11
